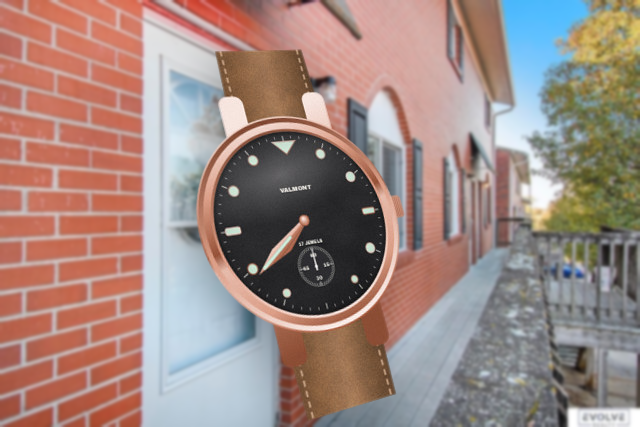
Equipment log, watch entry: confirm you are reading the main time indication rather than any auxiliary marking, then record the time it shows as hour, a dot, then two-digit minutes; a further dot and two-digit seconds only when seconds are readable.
7.39
